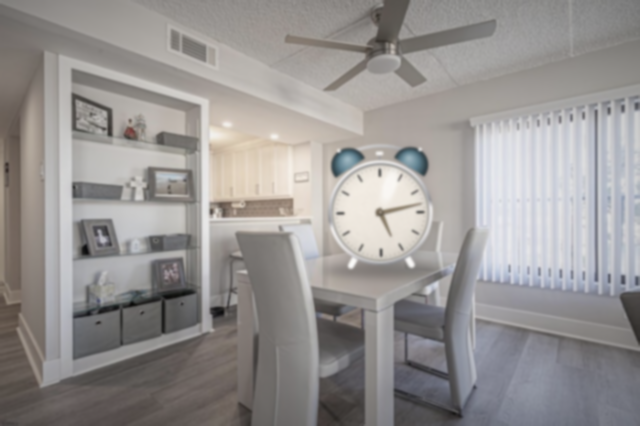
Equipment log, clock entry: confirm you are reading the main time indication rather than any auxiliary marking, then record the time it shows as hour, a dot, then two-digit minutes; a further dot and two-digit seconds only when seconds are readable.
5.13
